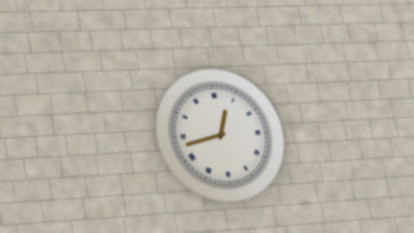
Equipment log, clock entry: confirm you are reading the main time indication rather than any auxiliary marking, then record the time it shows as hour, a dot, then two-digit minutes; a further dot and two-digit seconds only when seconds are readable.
12.43
